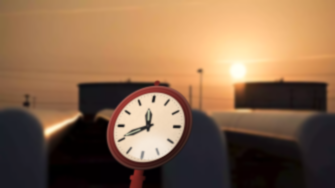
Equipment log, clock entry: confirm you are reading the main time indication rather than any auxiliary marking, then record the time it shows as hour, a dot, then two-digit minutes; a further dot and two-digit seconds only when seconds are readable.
11.41
